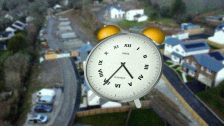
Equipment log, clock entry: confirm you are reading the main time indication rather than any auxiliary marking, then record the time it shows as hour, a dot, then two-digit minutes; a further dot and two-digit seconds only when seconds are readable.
4.35
